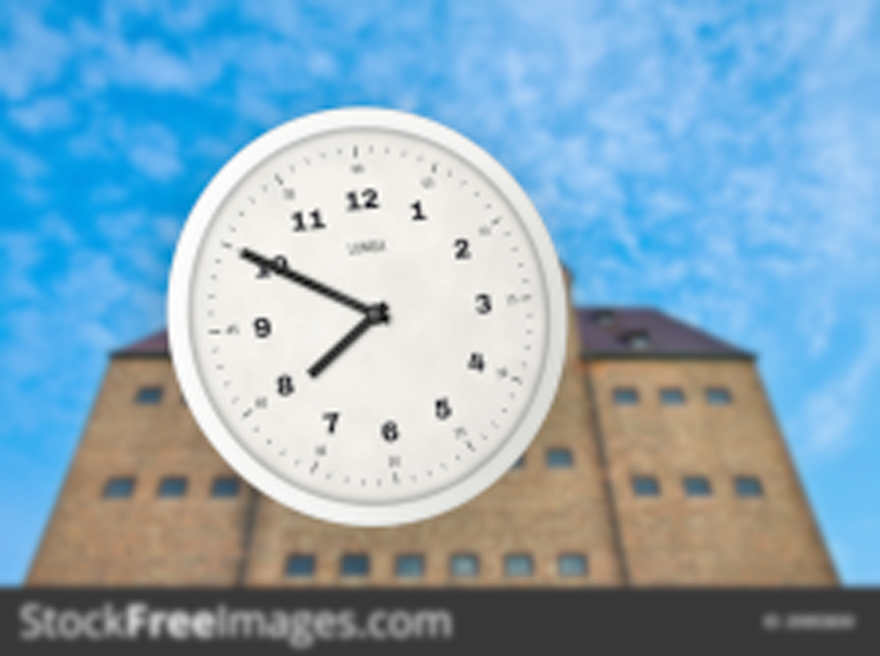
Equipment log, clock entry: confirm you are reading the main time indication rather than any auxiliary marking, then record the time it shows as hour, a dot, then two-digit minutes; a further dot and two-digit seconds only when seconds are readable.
7.50
